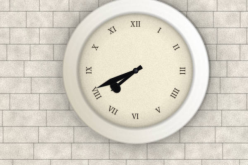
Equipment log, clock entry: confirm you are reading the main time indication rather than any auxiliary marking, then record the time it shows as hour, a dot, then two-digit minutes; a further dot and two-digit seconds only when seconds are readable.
7.41
